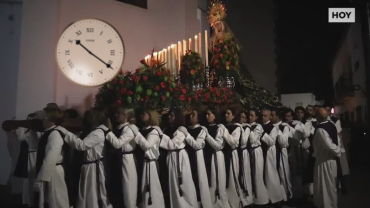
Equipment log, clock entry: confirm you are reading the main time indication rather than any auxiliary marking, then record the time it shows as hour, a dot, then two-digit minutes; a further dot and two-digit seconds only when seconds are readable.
10.21
